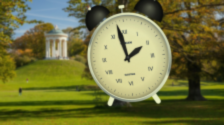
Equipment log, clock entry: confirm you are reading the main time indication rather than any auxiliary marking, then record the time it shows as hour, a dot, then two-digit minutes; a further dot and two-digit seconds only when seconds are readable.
1.58
